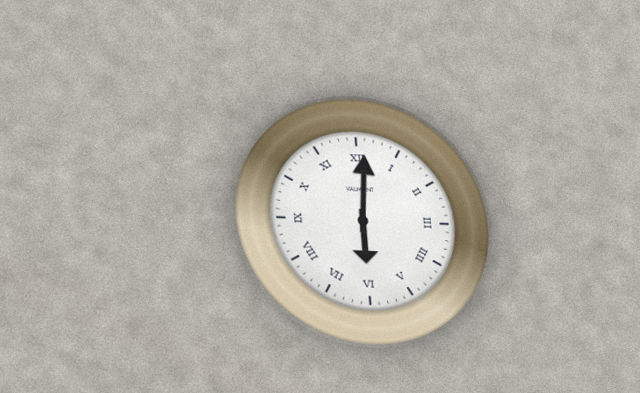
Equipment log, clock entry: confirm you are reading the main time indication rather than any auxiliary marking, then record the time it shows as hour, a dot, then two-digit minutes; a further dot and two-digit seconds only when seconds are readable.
6.01
